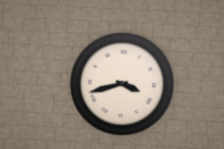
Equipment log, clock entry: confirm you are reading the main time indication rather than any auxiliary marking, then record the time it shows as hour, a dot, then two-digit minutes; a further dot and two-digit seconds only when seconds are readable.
3.42
